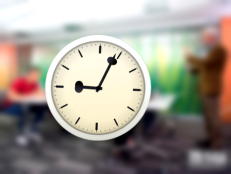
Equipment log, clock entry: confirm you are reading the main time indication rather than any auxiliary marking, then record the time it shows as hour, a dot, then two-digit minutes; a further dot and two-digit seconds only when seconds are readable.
9.04
